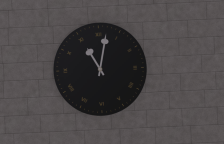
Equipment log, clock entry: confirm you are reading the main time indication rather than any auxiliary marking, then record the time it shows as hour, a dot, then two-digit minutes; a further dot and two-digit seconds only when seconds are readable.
11.02
